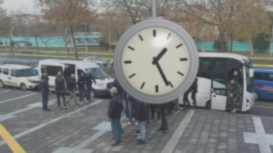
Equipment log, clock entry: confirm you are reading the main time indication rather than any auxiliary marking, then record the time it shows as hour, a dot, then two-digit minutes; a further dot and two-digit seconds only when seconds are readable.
1.26
